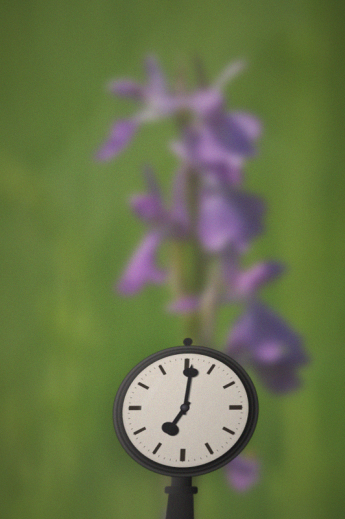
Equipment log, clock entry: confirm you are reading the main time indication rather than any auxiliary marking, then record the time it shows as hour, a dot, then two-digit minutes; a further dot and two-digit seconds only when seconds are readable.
7.01
